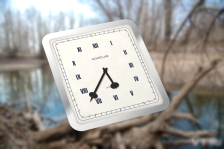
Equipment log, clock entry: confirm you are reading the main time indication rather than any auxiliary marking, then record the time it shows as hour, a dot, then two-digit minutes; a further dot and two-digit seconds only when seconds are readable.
5.37
